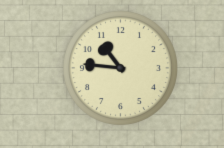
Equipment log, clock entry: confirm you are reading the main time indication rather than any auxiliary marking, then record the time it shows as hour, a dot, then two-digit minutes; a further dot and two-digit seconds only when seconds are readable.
10.46
